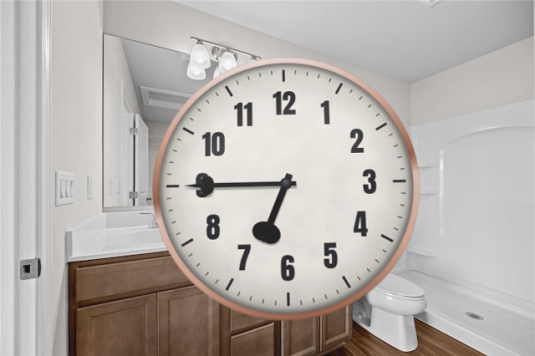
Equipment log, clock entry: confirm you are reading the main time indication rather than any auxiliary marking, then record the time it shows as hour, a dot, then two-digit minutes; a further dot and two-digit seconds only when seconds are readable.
6.45
